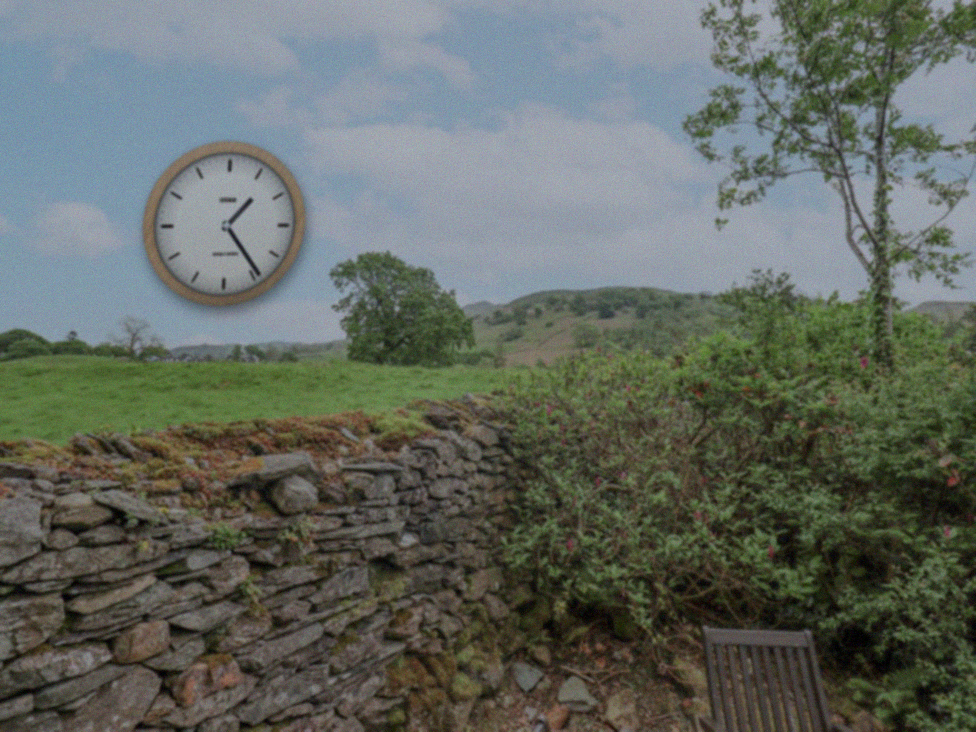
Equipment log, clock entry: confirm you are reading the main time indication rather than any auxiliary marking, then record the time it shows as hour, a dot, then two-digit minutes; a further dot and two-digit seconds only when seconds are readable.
1.24
